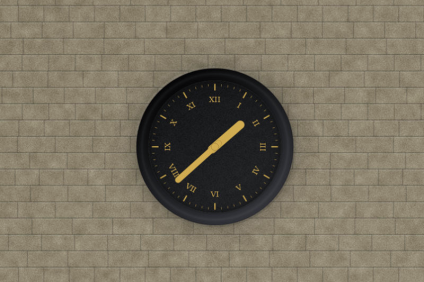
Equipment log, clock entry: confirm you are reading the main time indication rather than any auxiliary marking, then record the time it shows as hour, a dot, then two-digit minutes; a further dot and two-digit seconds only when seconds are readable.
1.38
